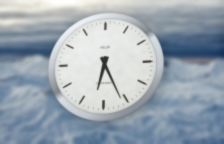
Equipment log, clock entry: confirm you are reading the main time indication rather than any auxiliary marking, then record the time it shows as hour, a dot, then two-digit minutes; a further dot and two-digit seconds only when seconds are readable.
6.26
